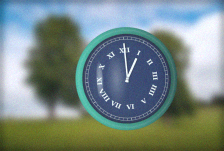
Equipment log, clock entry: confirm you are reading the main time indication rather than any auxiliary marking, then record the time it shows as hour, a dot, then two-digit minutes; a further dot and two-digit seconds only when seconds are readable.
1.00
